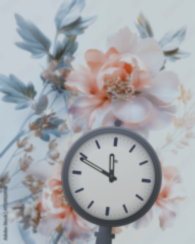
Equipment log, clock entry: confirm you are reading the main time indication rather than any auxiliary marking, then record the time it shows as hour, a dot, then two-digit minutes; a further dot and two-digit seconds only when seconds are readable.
11.49
